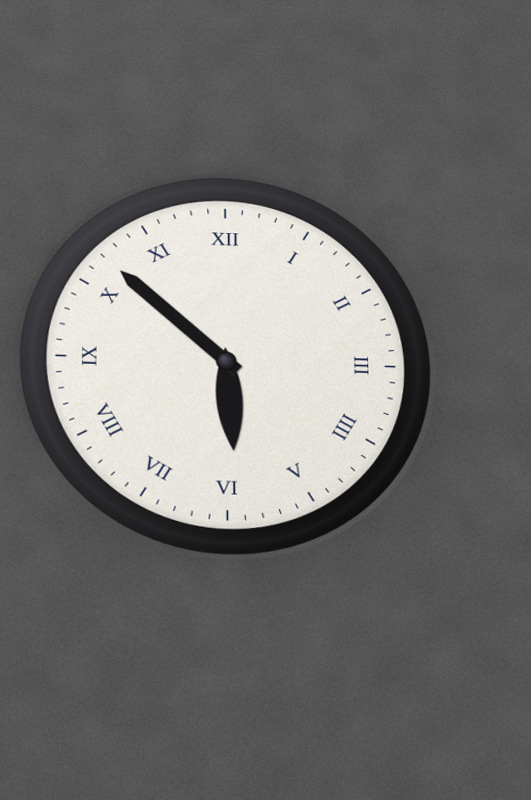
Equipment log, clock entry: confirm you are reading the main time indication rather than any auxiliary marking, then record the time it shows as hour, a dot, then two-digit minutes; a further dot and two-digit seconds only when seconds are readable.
5.52
